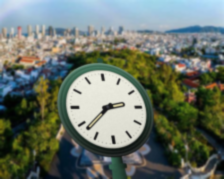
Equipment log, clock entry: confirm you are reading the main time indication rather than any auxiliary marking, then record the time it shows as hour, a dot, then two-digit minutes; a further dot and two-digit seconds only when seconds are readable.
2.38
